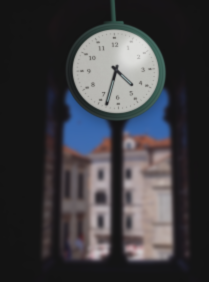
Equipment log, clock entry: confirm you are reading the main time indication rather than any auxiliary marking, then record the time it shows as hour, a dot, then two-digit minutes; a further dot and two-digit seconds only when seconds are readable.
4.33
